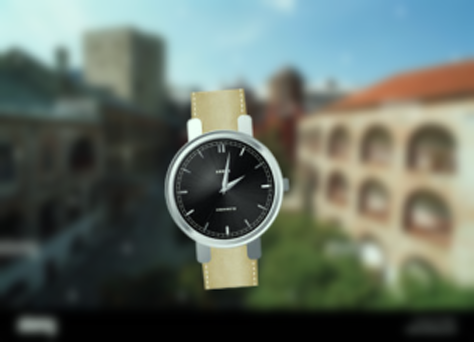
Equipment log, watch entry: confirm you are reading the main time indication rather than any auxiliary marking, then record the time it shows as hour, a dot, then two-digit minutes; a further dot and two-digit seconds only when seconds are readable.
2.02
